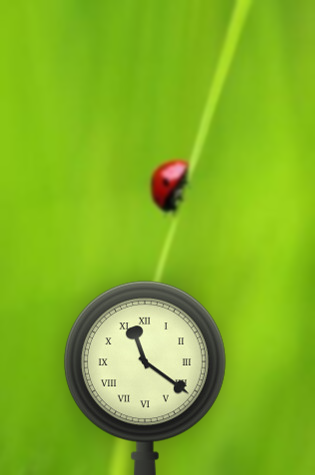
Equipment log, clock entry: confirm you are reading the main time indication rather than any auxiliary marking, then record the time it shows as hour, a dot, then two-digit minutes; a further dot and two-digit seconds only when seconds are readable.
11.21
